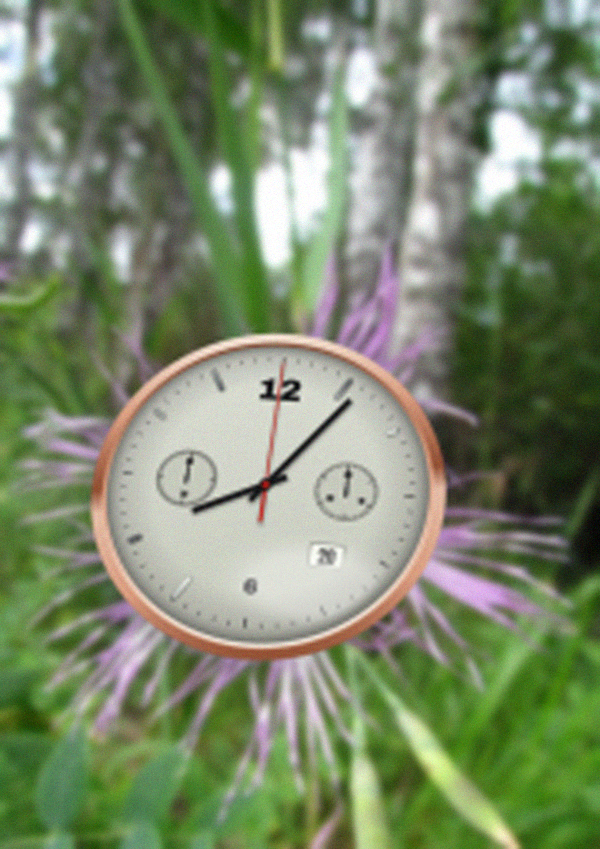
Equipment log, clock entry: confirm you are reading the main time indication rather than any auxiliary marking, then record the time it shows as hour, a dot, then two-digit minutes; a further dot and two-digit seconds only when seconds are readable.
8.06
